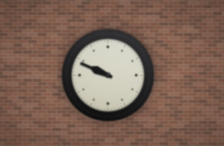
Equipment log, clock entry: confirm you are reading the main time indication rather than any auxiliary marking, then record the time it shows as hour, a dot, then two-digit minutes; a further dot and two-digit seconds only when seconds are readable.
9.49
